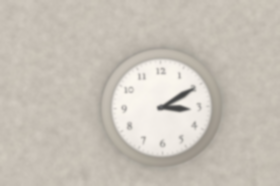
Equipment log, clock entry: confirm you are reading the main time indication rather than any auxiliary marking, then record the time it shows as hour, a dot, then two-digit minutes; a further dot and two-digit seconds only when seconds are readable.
3.10
